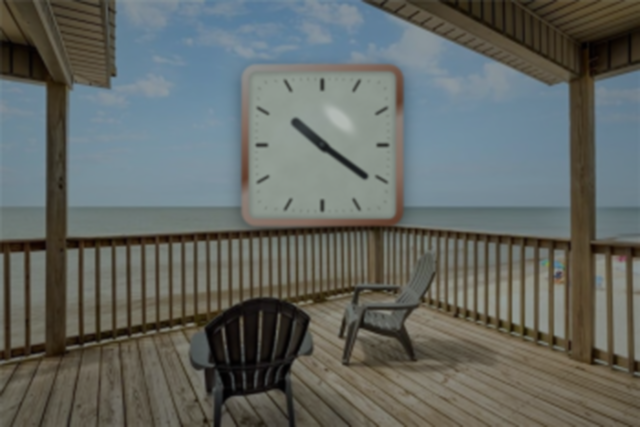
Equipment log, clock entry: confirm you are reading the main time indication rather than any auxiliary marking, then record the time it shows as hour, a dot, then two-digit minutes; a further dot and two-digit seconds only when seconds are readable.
10.21
